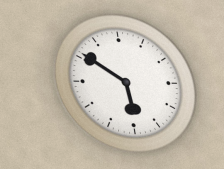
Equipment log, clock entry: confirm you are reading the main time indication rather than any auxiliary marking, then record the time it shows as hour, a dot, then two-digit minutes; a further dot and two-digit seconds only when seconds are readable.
5.51
